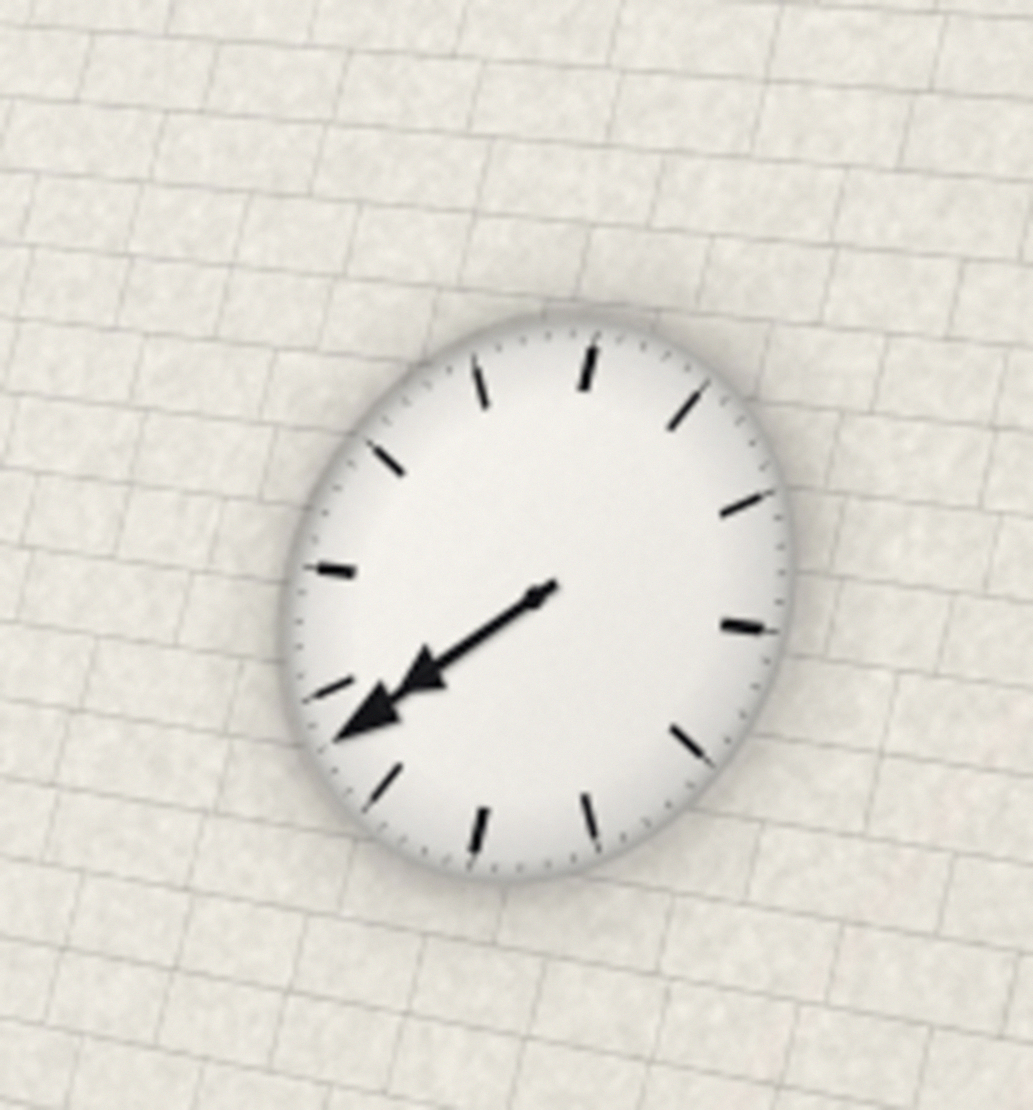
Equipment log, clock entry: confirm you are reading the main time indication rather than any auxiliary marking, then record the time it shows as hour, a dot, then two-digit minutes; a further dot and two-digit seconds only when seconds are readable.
7.38
